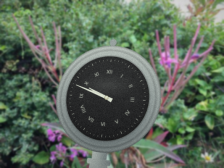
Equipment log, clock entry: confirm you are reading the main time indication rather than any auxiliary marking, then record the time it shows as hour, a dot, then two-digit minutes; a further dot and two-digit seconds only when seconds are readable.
9.48
